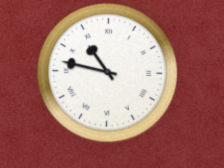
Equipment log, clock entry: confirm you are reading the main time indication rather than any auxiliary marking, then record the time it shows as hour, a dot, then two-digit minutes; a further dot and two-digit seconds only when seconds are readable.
10.47
